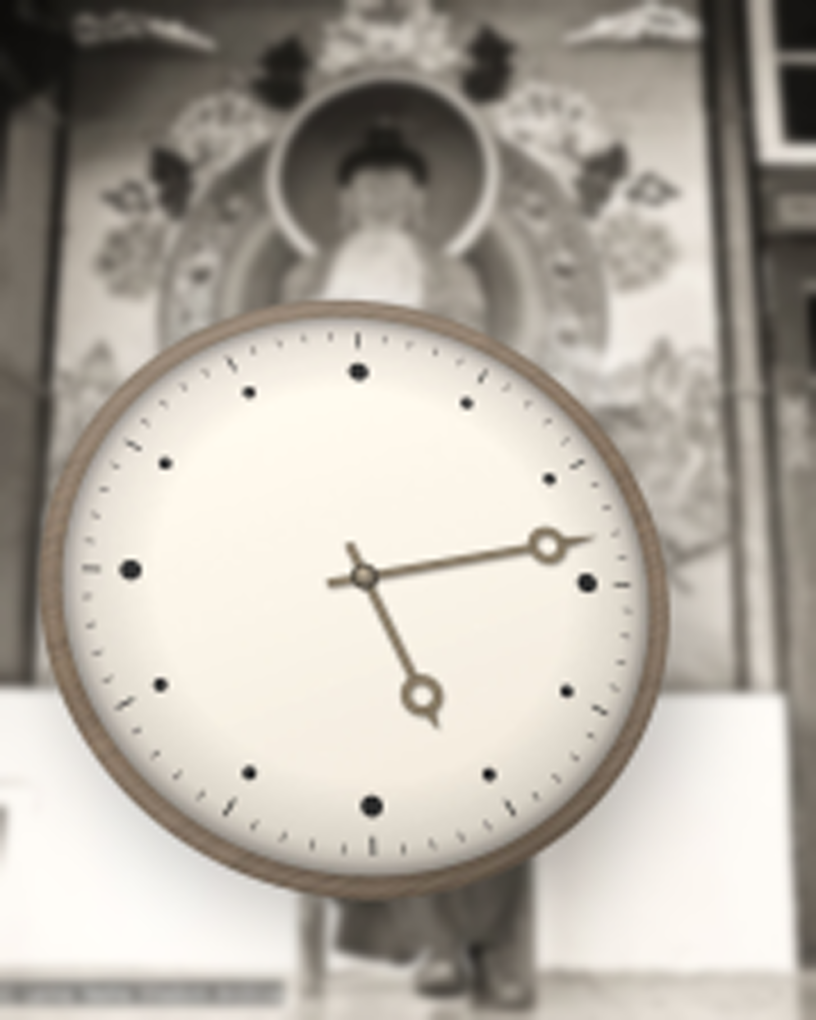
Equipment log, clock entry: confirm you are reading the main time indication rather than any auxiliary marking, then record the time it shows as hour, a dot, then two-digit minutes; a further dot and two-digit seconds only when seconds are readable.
5.13
